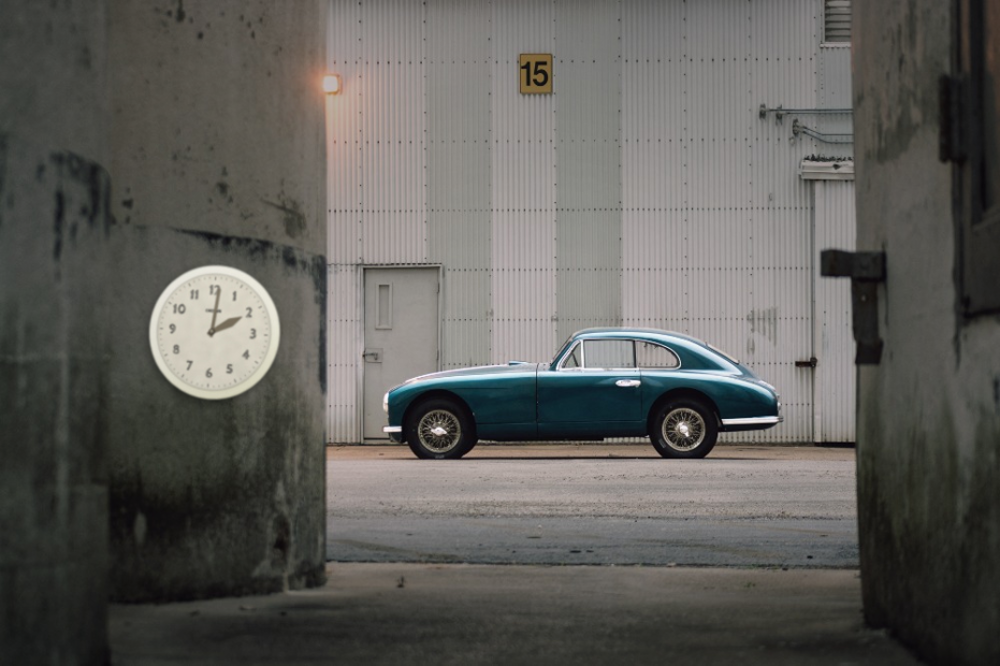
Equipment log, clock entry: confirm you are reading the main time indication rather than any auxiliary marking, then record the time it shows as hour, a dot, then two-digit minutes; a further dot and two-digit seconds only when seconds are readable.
2.01
